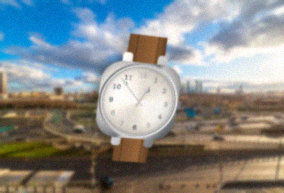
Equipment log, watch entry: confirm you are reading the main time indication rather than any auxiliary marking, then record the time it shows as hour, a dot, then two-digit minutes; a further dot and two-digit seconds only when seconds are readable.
12.53
